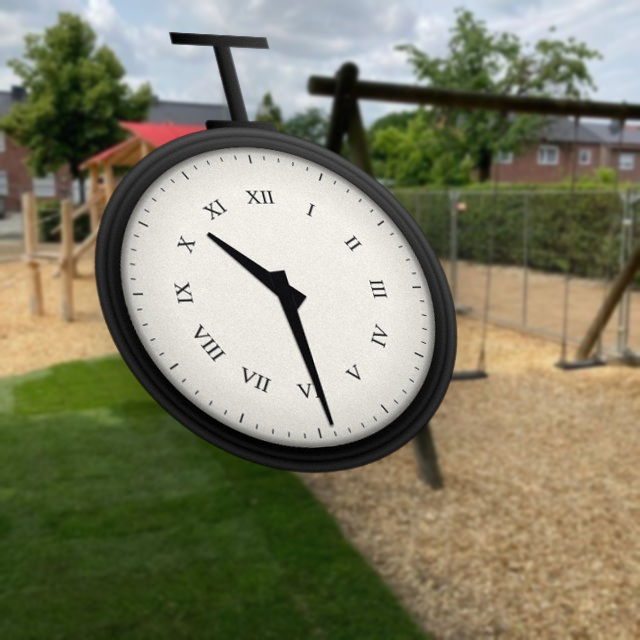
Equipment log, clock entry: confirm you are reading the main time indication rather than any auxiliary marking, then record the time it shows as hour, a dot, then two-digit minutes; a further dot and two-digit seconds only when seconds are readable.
10.29
